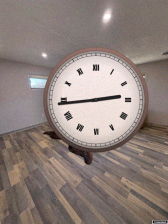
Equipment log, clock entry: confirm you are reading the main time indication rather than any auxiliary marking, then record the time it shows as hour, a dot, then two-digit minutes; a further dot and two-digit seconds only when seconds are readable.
2.44
